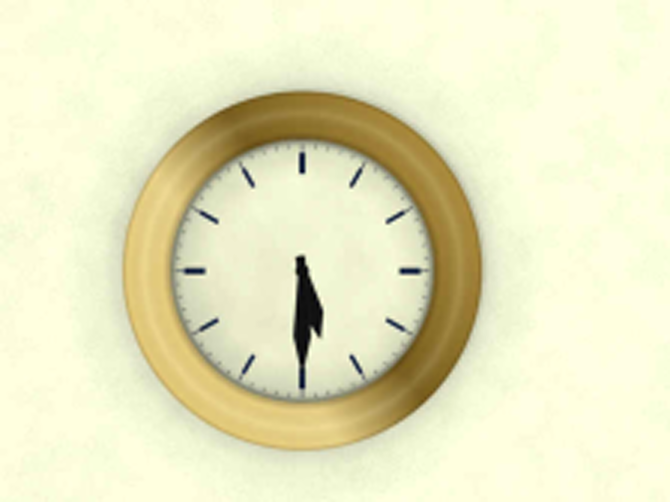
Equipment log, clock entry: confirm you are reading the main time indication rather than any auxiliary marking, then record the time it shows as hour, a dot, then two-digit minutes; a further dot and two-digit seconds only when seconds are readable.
5.30
